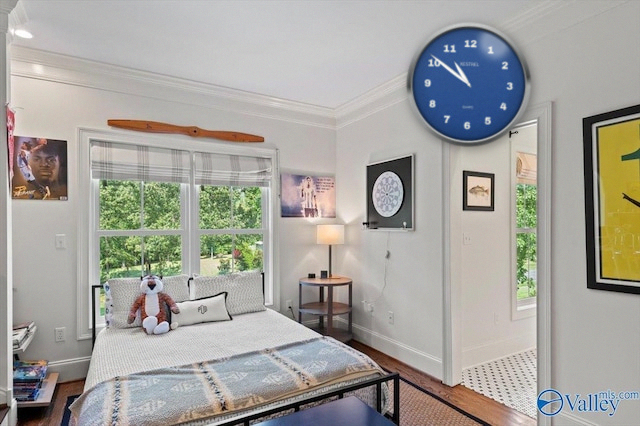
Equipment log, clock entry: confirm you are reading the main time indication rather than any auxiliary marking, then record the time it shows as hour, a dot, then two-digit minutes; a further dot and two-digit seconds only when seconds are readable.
10.51
